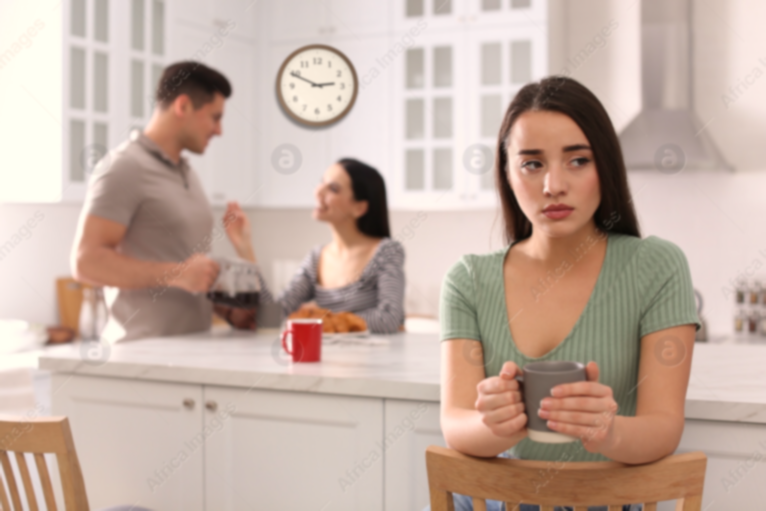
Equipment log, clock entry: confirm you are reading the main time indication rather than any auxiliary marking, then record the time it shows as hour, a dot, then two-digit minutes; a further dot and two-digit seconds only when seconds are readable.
2.49
